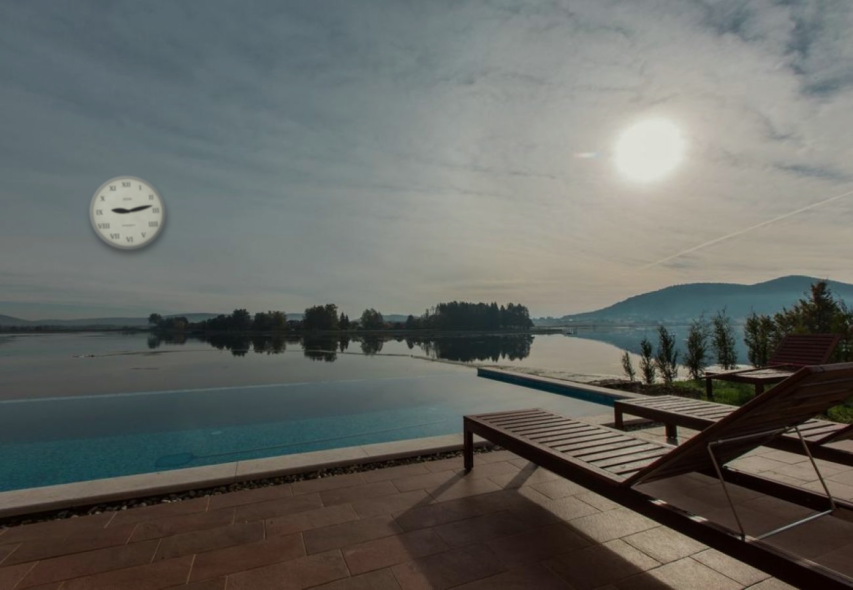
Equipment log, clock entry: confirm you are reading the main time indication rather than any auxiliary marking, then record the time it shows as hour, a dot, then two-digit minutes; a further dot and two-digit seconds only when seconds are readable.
9.13
